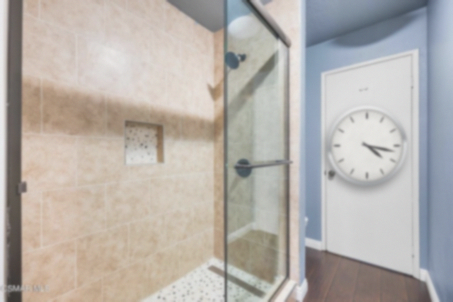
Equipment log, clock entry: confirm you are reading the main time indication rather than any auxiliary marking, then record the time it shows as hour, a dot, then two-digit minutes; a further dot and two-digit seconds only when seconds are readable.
4.17
